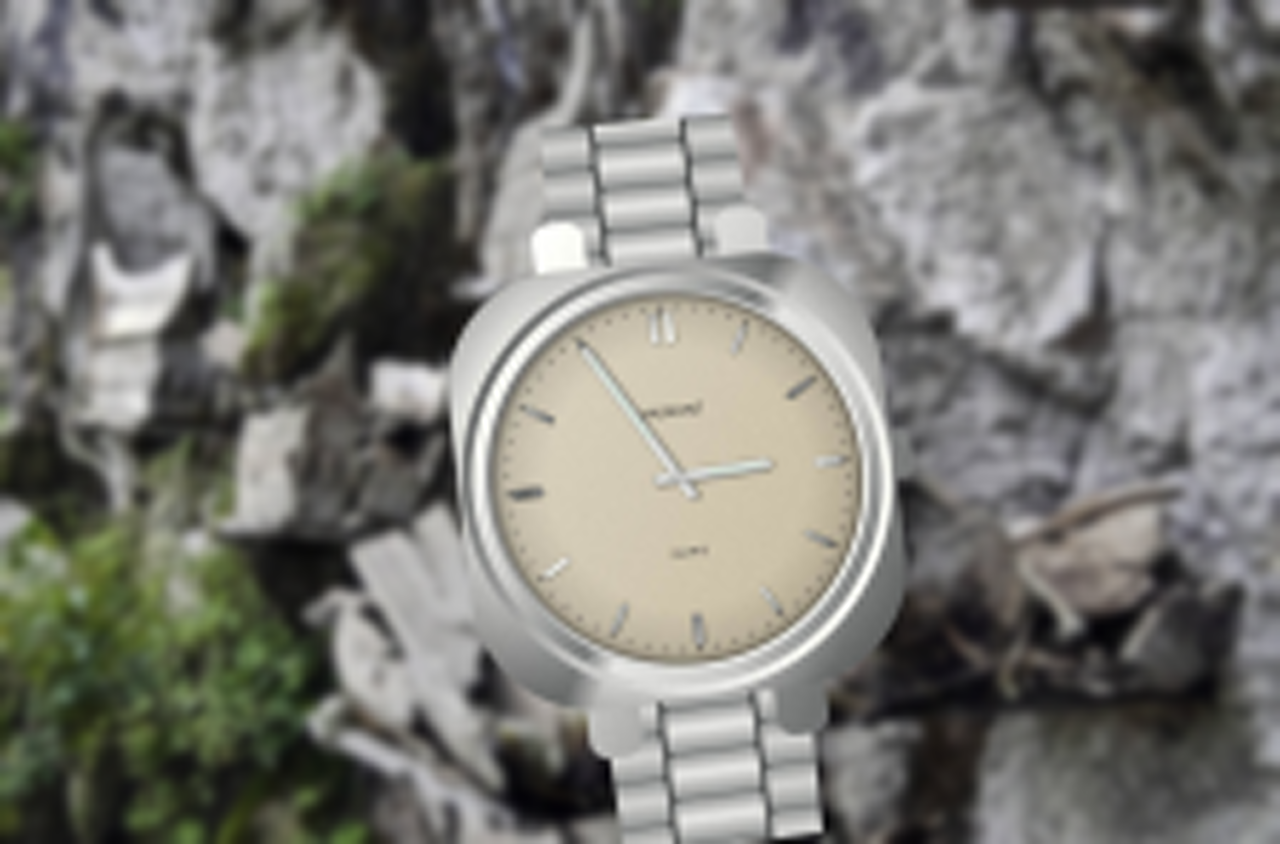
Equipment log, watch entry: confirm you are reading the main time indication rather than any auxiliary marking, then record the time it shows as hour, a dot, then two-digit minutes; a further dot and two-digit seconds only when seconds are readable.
2.55
